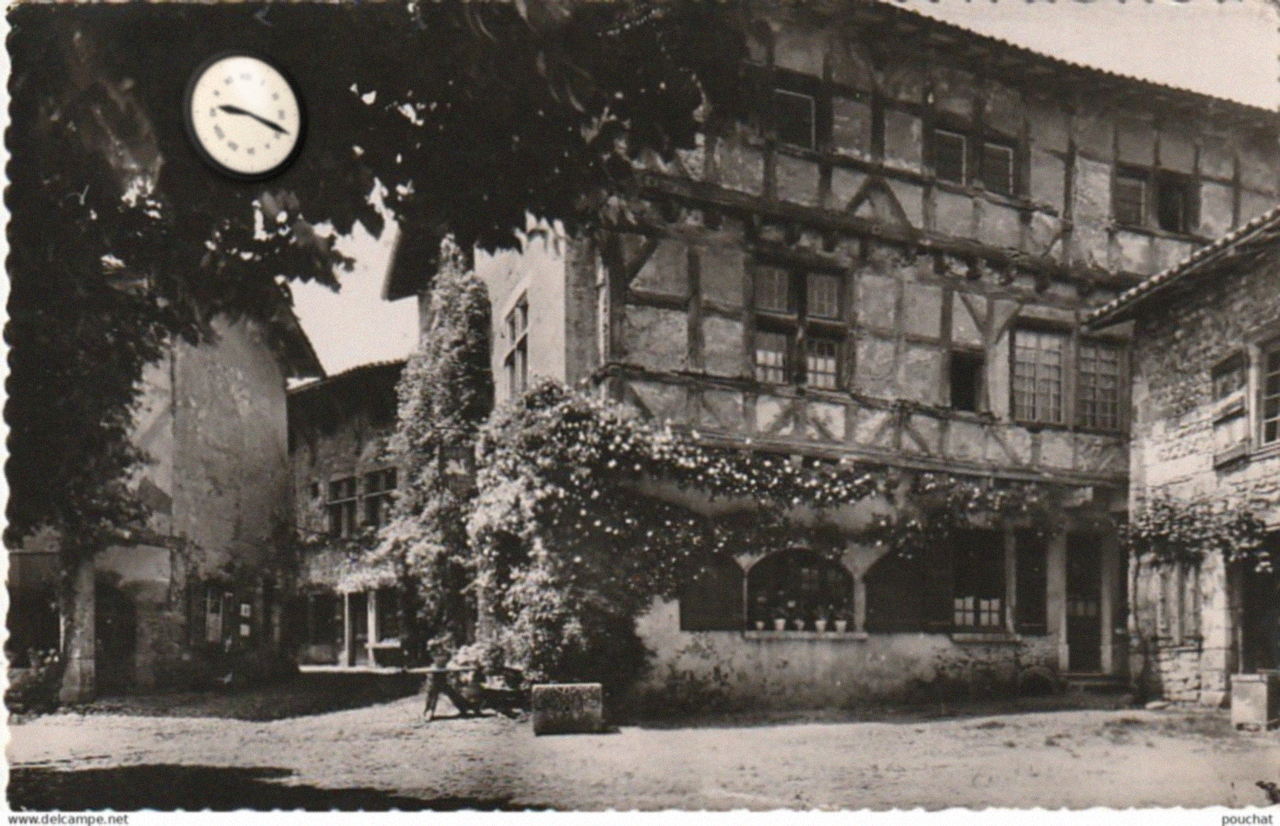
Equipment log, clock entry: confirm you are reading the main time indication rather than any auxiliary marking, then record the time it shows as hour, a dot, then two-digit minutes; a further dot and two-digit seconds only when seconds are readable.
9.19
